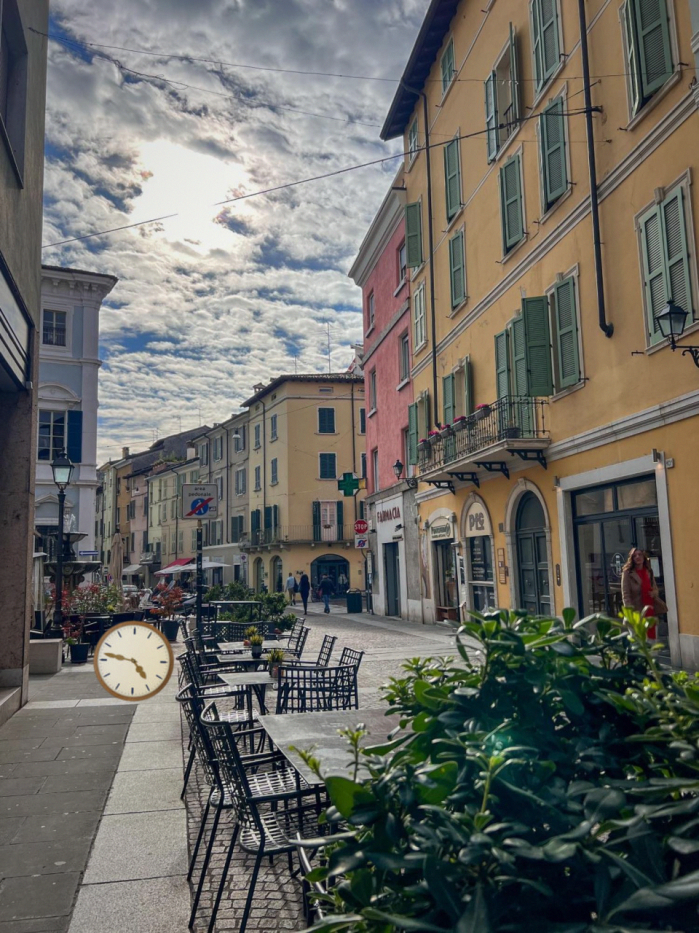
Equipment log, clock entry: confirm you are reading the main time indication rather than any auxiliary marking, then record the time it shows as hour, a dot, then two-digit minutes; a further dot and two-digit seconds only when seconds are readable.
4.47
